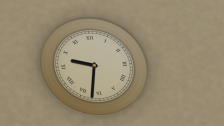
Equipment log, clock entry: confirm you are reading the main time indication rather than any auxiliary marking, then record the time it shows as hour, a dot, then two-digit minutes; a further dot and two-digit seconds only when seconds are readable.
9.32
